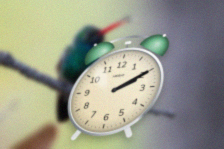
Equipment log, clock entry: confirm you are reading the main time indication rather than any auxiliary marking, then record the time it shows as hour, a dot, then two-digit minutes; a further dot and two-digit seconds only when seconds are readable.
2.10
